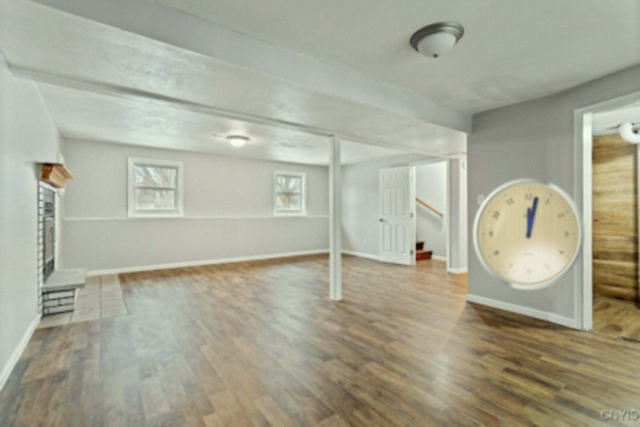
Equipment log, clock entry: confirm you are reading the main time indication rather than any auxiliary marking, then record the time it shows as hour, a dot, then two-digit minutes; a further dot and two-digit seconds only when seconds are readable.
12.02
